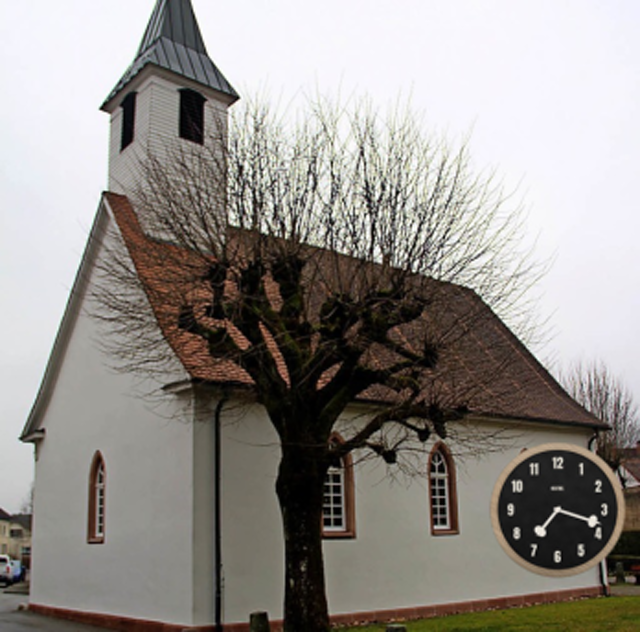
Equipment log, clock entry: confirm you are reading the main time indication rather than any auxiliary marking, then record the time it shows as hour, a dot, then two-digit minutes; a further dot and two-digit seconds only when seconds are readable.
7.18
